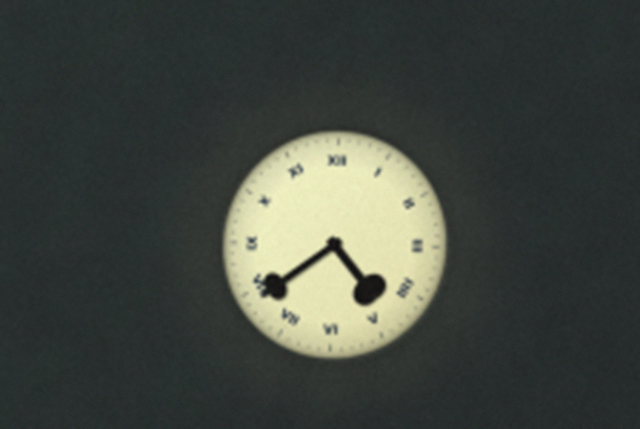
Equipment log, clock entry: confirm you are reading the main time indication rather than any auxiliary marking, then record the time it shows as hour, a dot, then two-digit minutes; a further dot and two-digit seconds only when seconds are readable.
4.39
